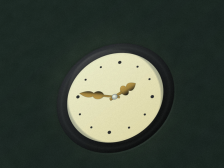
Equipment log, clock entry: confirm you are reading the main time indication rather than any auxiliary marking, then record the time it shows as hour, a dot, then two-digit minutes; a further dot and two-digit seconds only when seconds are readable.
1.46
